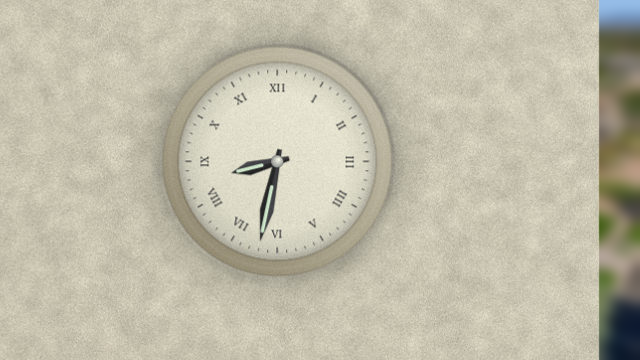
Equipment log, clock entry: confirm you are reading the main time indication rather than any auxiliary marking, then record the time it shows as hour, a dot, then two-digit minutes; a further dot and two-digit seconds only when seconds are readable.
8.32
